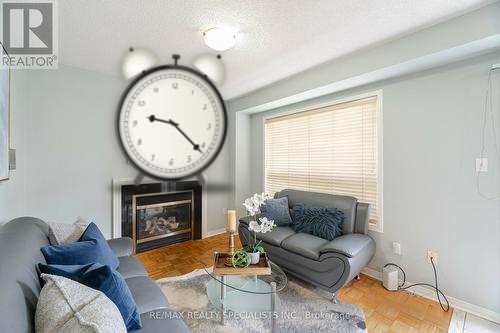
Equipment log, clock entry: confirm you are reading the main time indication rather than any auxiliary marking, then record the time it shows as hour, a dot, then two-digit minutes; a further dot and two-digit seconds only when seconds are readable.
9.22
